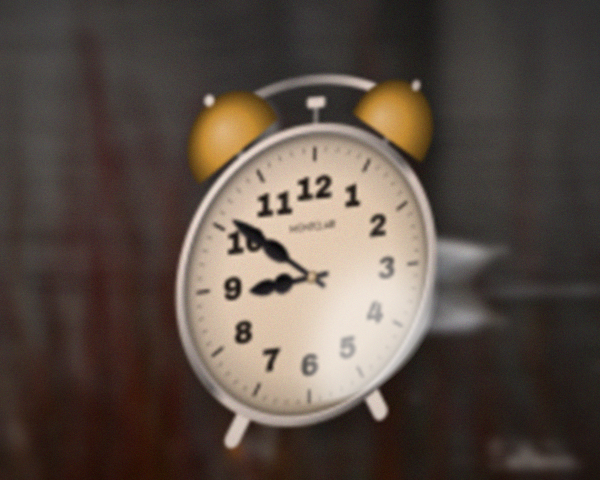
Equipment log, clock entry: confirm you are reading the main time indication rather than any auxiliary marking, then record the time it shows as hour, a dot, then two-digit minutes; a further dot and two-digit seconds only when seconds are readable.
8.51
